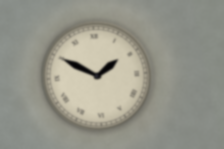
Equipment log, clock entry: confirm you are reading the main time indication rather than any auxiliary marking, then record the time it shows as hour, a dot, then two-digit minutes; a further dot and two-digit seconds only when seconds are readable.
1.50
